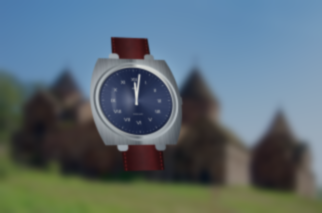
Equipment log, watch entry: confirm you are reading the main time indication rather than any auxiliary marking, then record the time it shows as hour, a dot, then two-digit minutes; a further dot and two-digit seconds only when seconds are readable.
12.02
